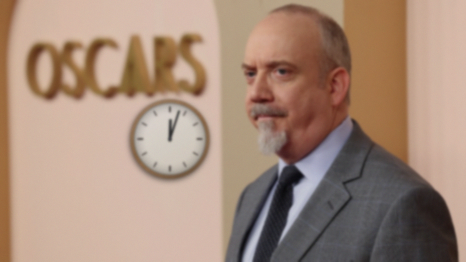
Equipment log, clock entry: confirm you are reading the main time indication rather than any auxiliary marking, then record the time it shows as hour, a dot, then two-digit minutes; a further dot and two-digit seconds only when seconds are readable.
12.03
